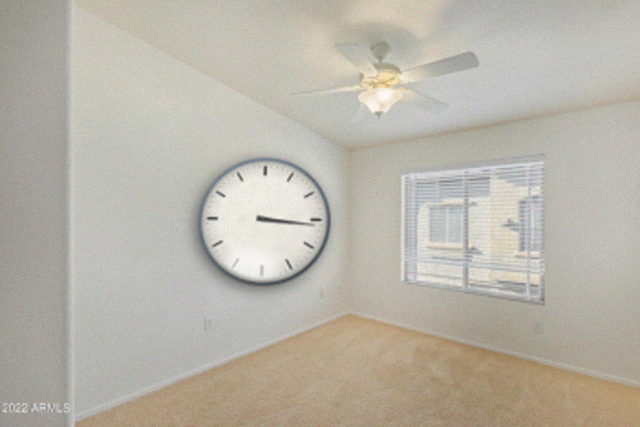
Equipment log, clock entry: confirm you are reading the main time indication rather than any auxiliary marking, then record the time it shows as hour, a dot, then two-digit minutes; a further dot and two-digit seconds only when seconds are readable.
3.16
